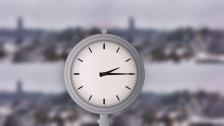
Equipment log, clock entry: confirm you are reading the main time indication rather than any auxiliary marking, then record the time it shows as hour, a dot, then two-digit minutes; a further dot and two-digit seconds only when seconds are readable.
2.15
